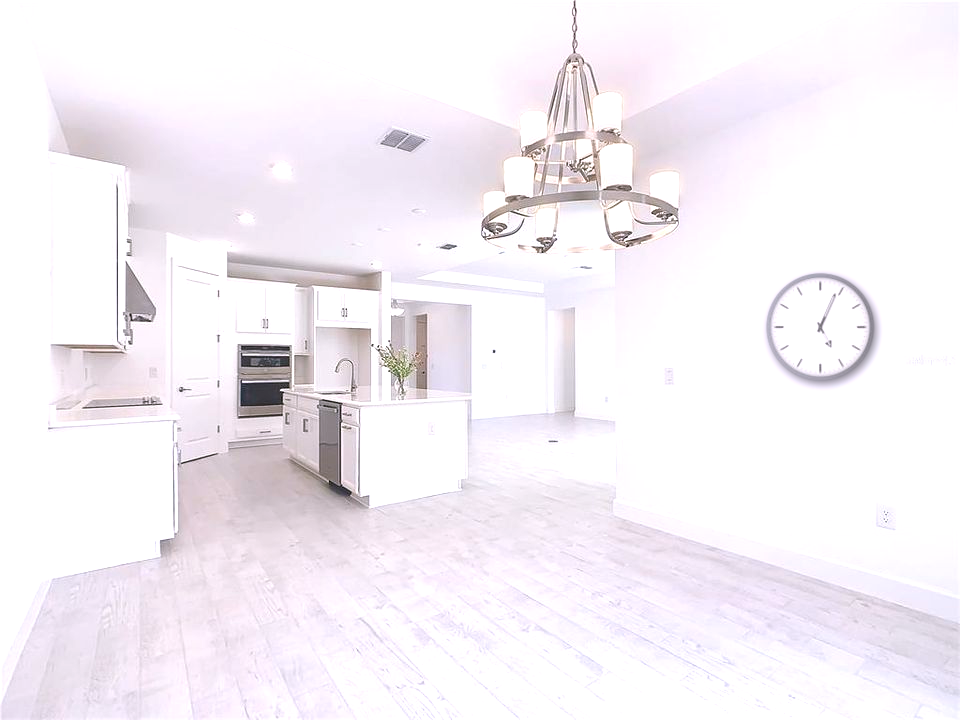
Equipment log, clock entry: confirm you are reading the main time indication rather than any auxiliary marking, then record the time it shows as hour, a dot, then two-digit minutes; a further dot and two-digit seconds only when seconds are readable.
5.04
